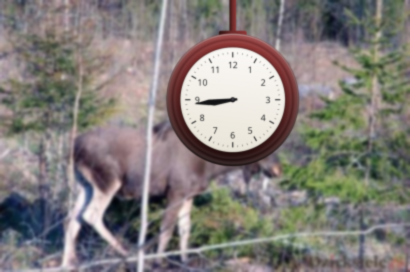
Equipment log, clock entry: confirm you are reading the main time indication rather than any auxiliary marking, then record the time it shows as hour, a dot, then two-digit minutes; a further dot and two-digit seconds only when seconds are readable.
8.44
